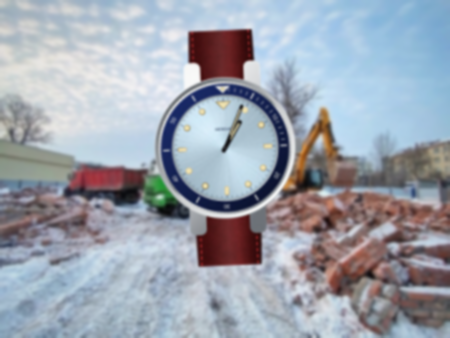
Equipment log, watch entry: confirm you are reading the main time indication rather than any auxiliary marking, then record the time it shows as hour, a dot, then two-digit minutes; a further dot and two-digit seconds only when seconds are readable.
1.04
